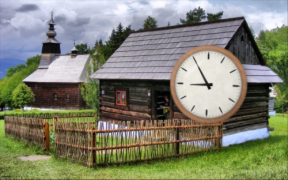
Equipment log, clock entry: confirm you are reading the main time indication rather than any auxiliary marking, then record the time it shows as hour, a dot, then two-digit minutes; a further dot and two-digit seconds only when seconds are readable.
8.55
